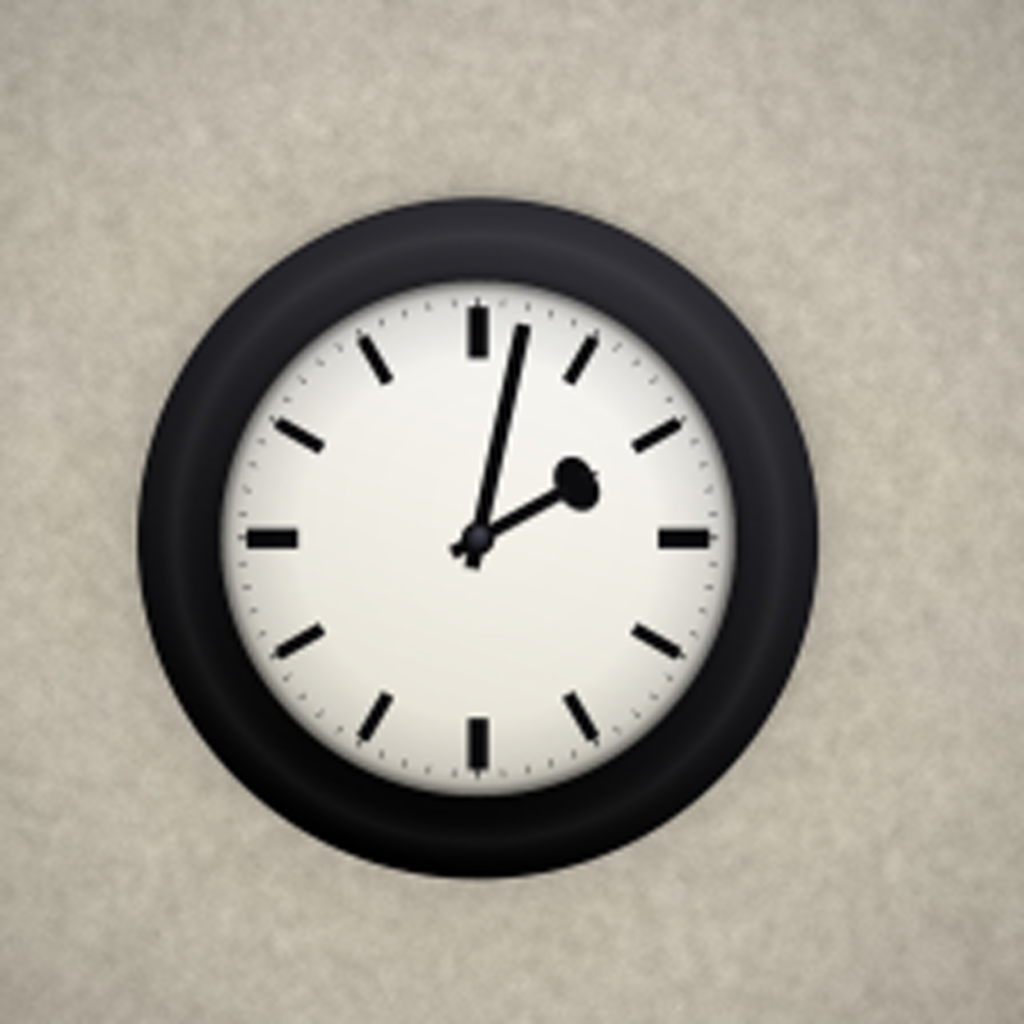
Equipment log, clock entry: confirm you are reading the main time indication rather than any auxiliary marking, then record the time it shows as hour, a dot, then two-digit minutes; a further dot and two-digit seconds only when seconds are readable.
2.02
